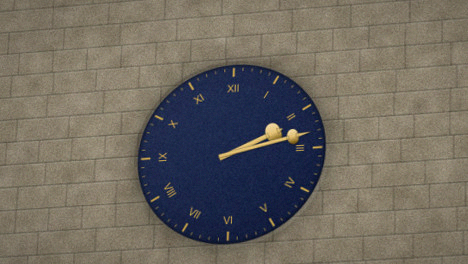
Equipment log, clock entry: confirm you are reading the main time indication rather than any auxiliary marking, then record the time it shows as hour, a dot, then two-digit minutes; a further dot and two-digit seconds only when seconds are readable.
2.13
